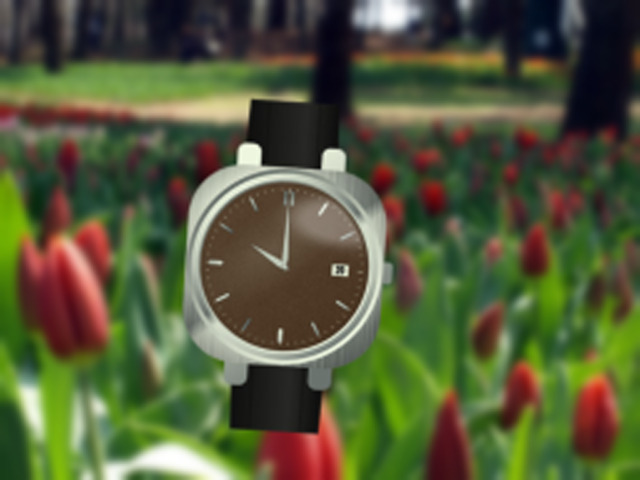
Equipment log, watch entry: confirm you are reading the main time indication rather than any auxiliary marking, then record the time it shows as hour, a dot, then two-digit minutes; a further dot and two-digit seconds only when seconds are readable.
10.00
